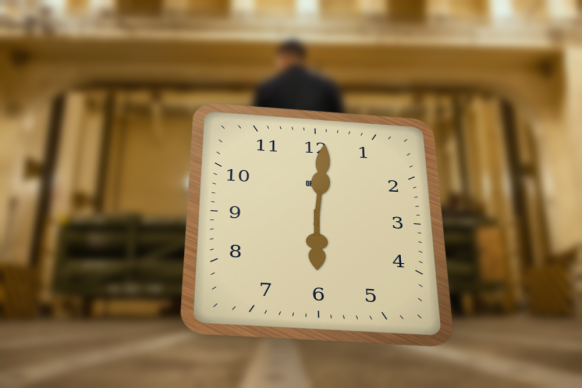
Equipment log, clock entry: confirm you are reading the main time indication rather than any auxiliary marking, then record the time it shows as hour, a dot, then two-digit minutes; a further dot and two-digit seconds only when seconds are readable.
6.01
